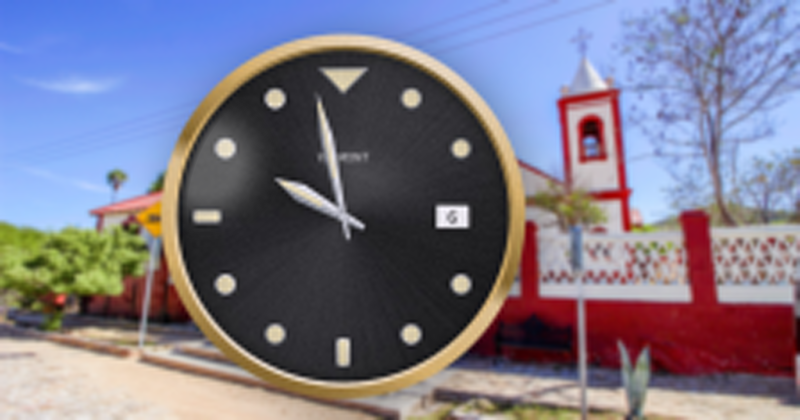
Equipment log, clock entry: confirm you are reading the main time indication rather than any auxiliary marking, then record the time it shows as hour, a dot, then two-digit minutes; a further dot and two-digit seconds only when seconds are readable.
9.58
